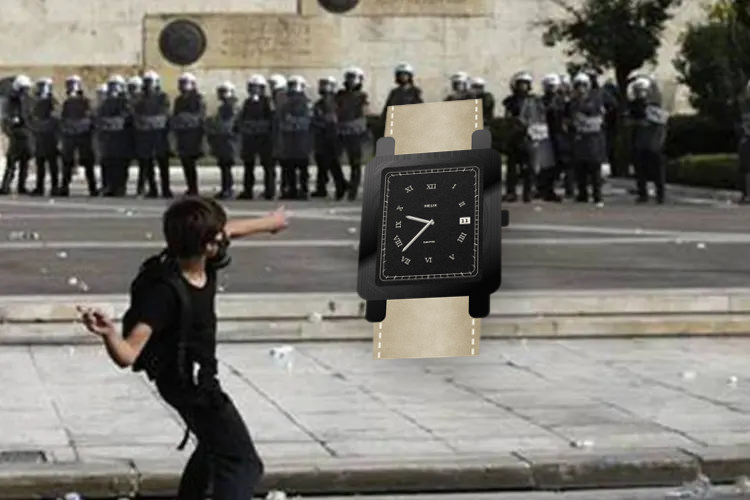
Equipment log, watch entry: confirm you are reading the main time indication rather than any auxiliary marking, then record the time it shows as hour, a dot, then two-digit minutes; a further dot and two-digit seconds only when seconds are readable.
9.37
